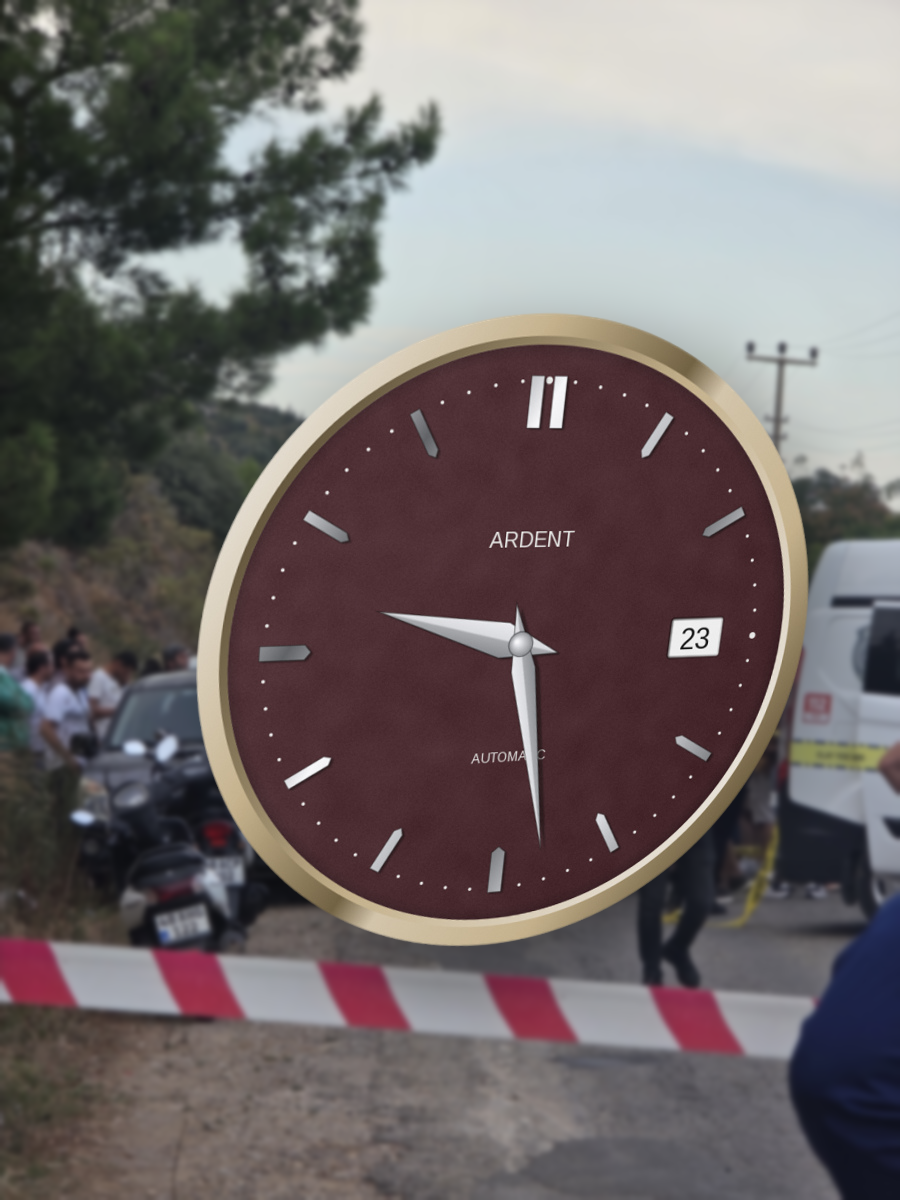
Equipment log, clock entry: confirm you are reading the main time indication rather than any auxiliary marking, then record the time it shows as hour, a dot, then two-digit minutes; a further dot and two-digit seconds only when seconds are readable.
9.28
